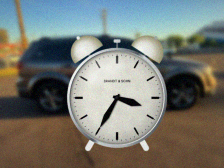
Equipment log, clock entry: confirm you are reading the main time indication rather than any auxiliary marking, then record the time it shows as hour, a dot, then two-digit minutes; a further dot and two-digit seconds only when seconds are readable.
3.35
